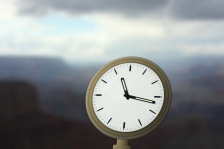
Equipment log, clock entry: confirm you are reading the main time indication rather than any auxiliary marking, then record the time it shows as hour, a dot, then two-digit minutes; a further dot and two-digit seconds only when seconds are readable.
11.17
